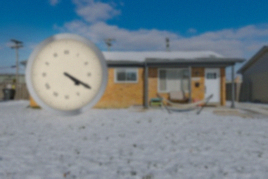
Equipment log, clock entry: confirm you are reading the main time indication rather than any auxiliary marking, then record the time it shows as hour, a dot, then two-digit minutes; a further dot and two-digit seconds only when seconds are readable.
4.20
